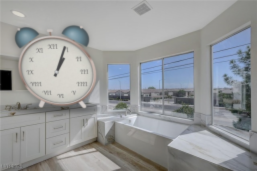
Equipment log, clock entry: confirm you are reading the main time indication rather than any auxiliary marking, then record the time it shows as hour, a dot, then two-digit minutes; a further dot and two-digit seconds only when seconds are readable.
1.04
